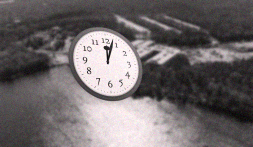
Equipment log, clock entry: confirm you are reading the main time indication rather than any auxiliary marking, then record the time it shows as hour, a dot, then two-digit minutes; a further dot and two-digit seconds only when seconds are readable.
12.03
